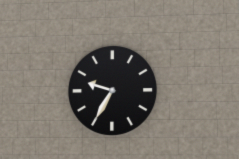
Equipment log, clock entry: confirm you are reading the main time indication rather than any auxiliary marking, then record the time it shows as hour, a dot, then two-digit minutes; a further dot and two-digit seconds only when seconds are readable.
9.35
